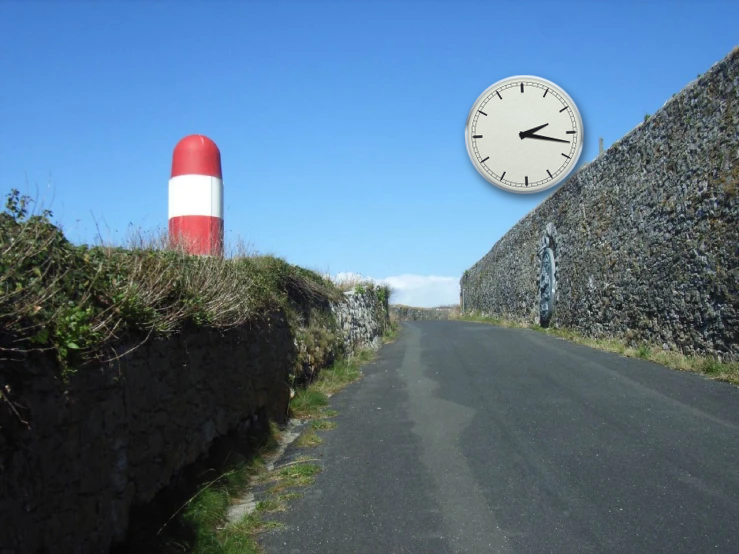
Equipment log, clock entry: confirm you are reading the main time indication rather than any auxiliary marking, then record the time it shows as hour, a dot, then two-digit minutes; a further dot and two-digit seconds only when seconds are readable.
2.17
